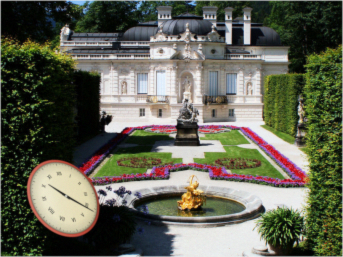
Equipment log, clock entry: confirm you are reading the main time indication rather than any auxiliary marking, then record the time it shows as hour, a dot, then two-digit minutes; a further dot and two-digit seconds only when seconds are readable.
10.21
